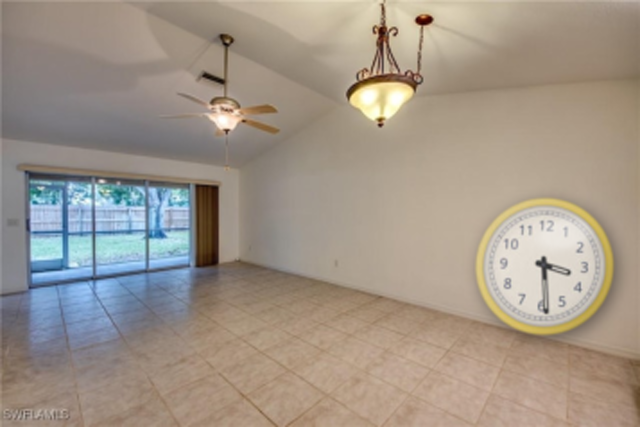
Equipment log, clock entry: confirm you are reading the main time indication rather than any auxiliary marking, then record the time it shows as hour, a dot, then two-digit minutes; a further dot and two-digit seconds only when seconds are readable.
3.29
